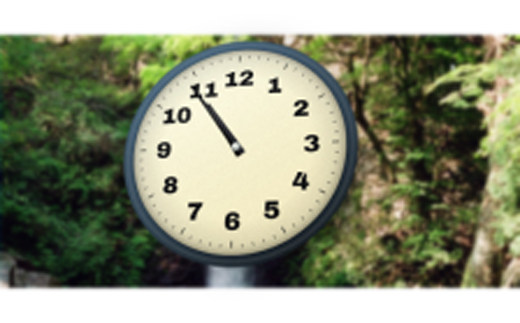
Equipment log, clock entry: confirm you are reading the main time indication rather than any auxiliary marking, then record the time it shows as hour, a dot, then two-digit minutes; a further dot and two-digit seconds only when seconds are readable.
10.54
